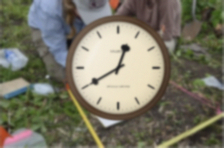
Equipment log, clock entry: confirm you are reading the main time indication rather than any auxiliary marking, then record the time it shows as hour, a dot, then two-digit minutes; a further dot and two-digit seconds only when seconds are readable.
12.40
